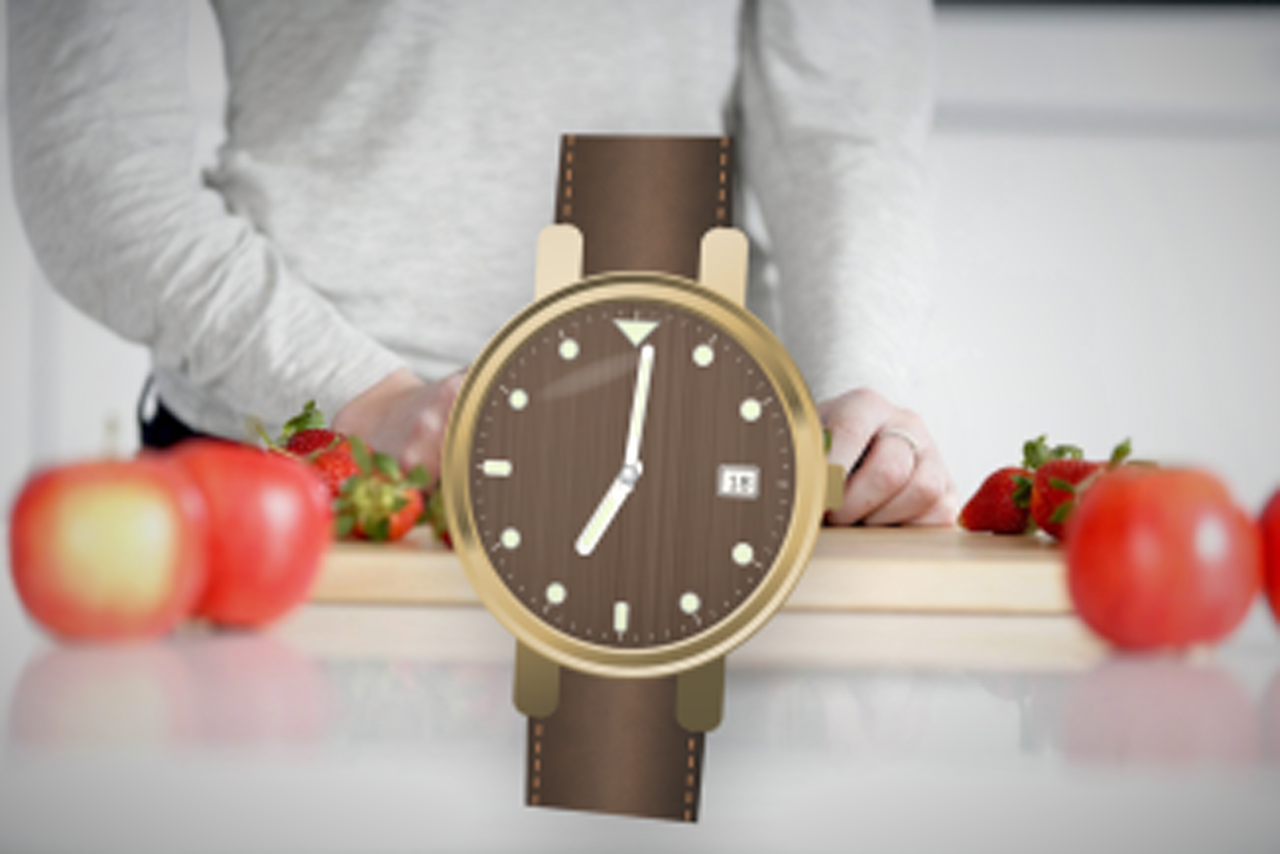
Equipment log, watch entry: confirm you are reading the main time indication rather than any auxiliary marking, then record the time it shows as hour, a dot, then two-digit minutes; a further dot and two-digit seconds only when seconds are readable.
7.01
